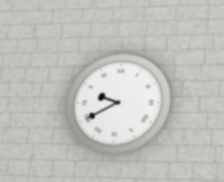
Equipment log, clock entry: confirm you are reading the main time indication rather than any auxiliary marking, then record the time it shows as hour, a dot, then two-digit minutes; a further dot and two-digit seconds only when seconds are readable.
9.40
